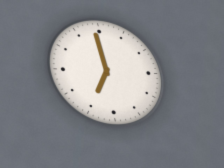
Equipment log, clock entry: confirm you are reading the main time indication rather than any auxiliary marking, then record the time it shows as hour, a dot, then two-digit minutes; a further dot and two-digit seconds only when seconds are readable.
6.59
